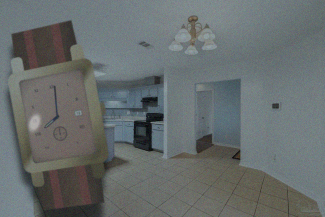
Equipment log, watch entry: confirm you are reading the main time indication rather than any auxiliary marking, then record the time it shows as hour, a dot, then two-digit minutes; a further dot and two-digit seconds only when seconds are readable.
8.01
